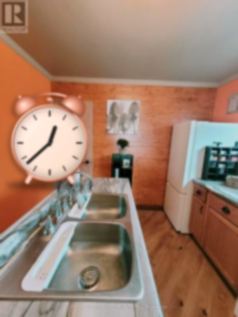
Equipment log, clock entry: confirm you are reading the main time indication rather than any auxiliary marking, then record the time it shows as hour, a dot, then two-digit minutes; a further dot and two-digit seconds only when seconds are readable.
12.38
